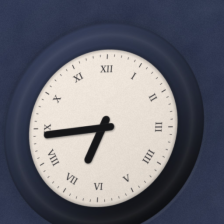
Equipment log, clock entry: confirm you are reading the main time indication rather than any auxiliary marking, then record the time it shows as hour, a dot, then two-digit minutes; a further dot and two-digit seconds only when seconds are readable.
6.44
